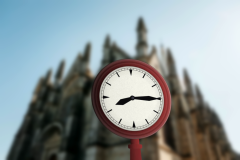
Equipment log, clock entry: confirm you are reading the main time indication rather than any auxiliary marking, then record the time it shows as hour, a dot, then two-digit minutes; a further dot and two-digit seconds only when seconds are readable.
8.15
